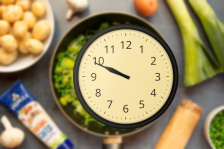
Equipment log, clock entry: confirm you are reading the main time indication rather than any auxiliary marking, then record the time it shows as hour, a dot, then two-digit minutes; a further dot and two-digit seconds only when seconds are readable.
9.49
